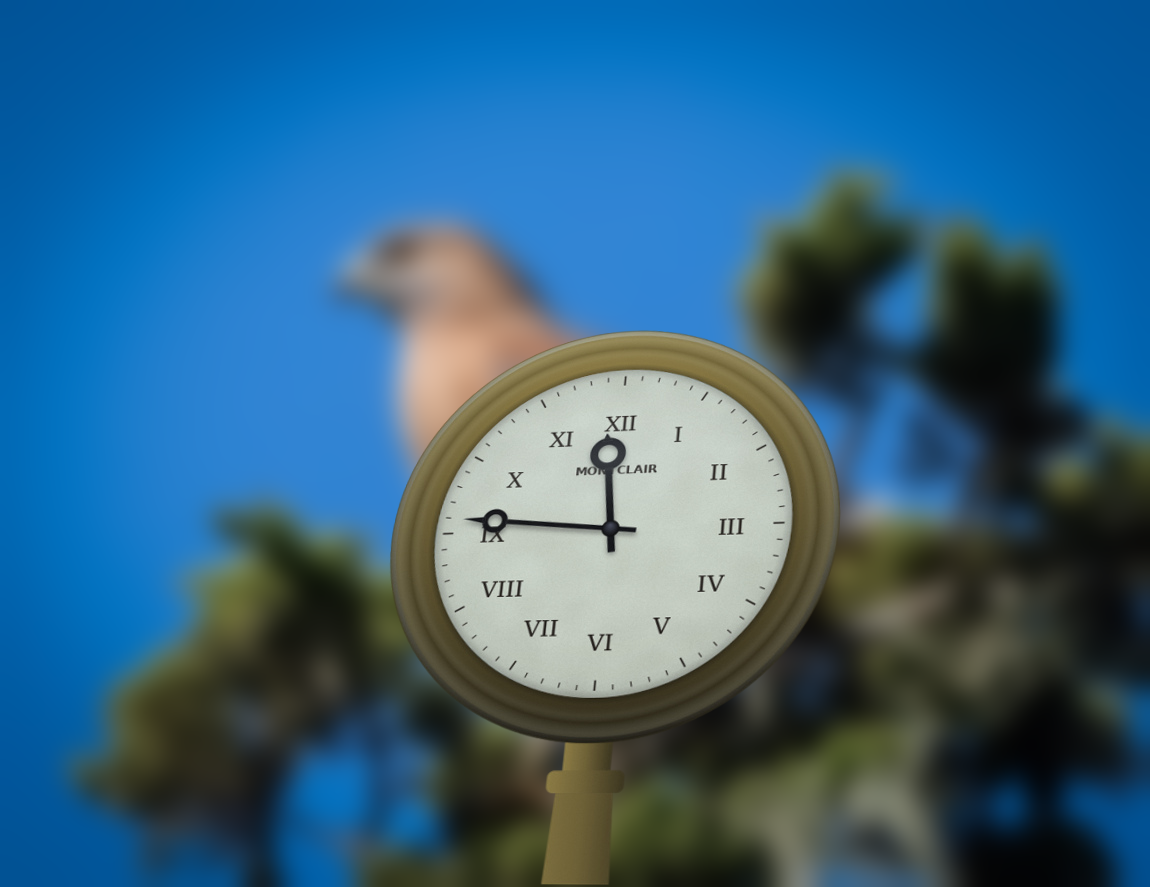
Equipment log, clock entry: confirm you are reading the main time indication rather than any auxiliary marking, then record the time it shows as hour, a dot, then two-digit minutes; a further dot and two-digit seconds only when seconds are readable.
11.46
